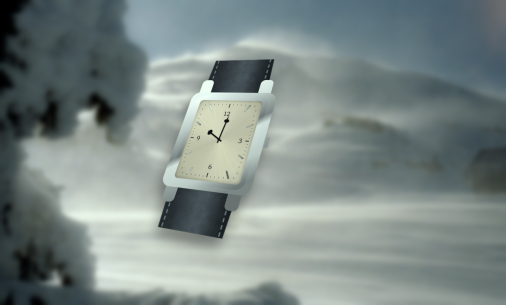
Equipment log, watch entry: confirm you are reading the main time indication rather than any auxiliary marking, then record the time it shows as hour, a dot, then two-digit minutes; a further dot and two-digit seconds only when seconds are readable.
10.01
